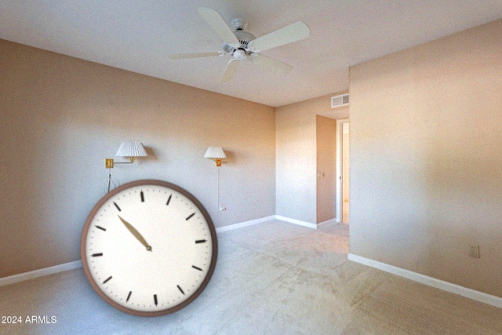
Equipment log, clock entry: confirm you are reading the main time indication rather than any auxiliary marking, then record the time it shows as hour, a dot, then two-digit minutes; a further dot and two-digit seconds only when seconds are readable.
10.54
